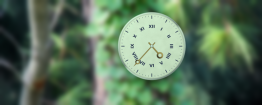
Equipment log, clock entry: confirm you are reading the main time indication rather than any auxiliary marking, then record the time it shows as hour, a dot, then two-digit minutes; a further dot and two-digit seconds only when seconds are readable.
4.37
